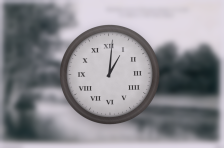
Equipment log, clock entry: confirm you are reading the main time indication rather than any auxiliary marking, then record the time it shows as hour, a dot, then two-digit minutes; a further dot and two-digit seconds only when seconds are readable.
1.01
